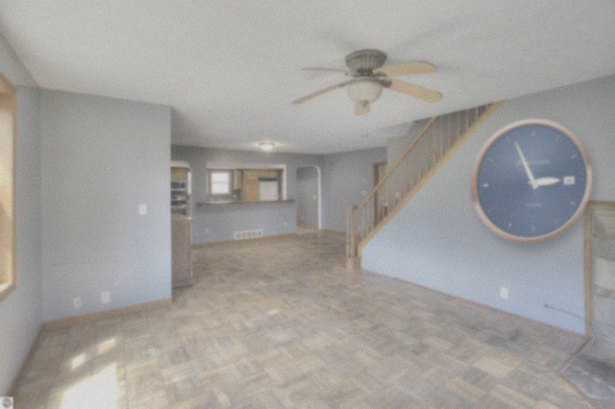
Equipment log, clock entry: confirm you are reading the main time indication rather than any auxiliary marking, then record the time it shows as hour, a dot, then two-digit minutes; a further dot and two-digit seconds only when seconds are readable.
2.56
